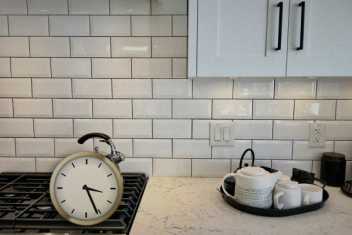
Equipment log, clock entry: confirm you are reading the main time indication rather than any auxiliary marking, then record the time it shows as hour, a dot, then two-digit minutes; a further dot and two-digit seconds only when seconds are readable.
3.26
